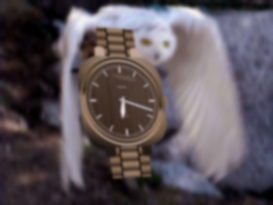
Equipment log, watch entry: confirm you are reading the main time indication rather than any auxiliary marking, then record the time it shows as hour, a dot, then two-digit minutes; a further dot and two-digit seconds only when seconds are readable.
6.18
